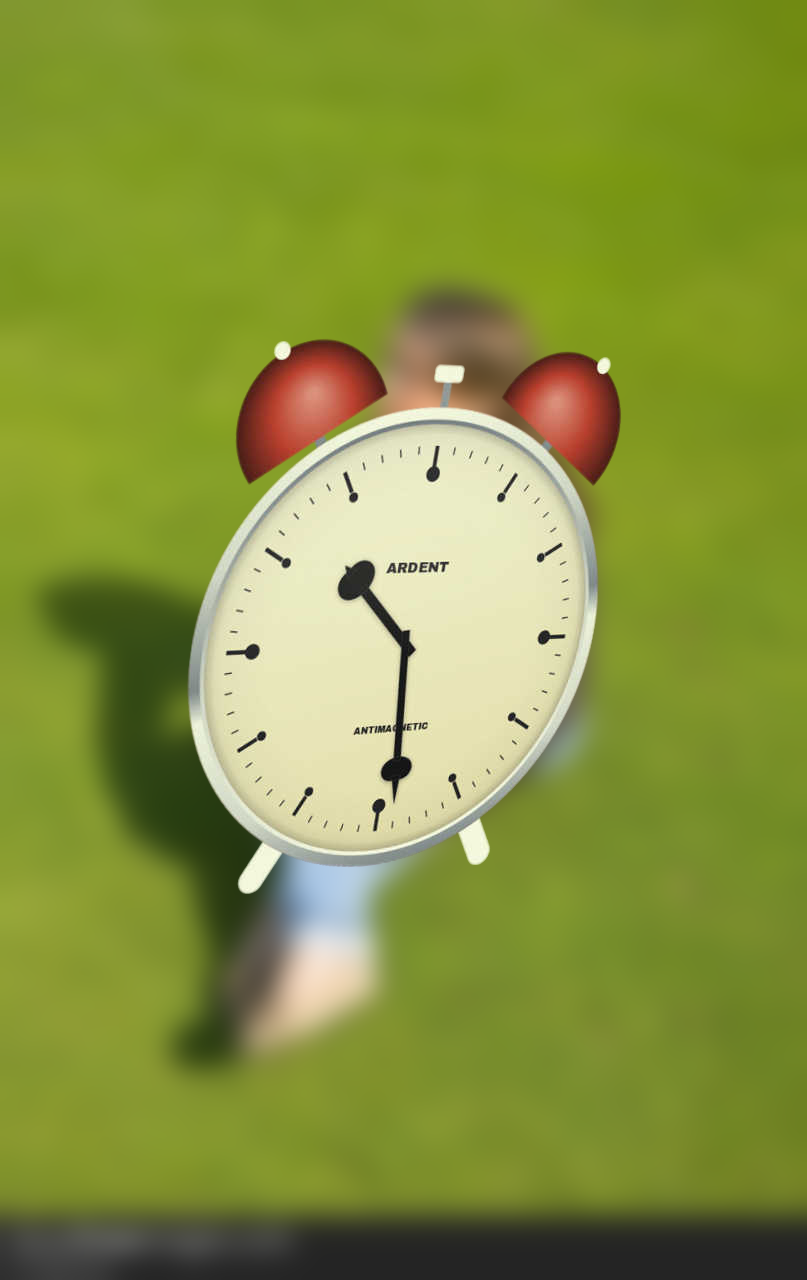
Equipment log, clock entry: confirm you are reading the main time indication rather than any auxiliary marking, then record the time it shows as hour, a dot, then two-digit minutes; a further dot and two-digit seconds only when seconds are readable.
10.29
